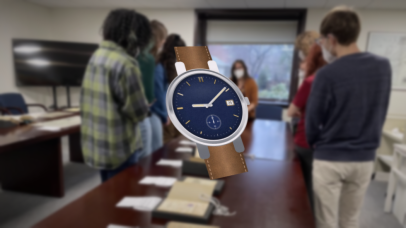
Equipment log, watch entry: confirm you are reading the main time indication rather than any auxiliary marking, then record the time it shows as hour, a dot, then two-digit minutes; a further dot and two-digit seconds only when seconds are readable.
9.09
